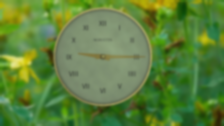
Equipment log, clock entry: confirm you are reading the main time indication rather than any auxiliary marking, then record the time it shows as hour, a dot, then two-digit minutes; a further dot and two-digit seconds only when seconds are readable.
9.15
